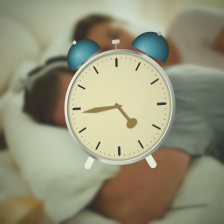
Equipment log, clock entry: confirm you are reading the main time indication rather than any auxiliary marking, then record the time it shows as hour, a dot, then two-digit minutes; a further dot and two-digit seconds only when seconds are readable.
4.44
